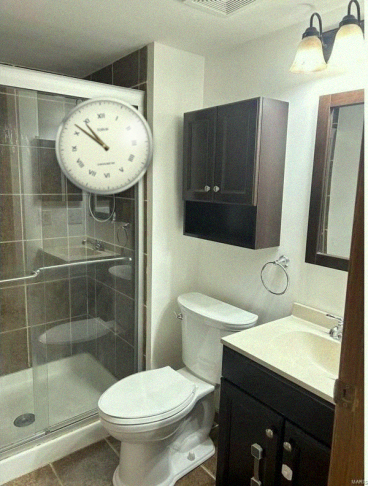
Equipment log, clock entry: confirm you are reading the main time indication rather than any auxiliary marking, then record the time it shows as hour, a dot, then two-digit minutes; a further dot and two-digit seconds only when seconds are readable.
10.52
